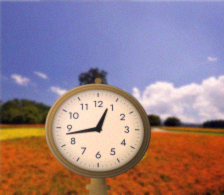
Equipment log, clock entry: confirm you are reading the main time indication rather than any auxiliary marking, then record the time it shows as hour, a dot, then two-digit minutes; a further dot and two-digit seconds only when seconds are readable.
12.43
